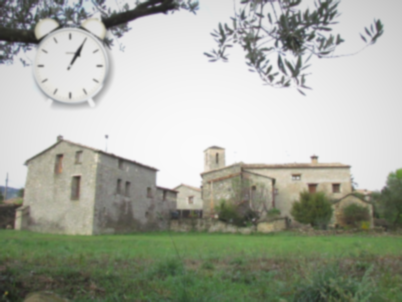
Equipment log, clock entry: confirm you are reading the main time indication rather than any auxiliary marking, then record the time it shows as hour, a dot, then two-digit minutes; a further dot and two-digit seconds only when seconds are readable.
1.05
